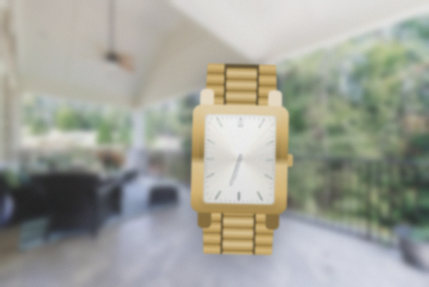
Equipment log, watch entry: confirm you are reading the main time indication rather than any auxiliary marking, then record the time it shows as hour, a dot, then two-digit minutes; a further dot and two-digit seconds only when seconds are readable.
6.33
